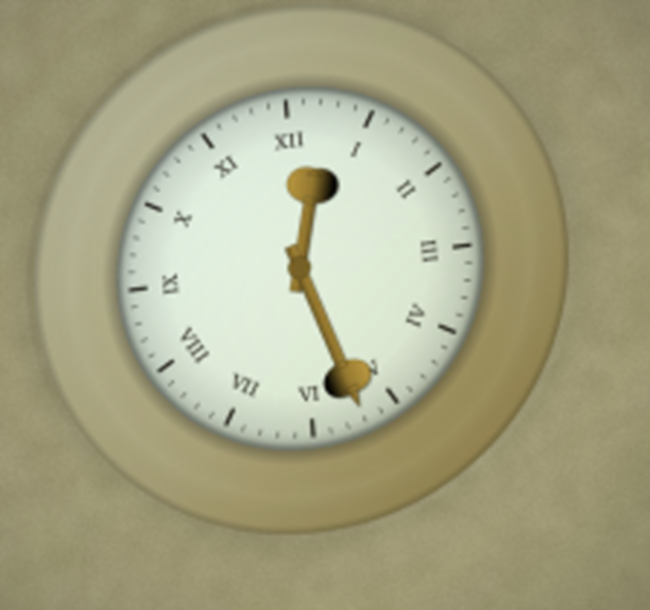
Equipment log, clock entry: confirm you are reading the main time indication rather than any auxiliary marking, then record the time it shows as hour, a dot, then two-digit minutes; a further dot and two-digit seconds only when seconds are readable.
12.27
